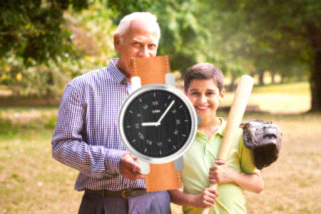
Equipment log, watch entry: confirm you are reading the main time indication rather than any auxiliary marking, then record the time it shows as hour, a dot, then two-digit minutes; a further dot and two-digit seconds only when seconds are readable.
9.07
